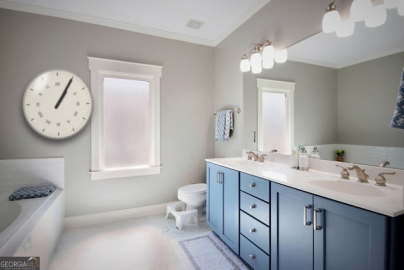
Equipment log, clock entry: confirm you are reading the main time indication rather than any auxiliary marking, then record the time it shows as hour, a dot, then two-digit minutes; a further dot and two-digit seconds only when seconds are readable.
1.05
